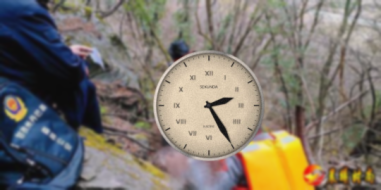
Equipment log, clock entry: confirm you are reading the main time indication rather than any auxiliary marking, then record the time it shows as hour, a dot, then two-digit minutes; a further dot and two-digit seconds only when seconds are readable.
2.25
